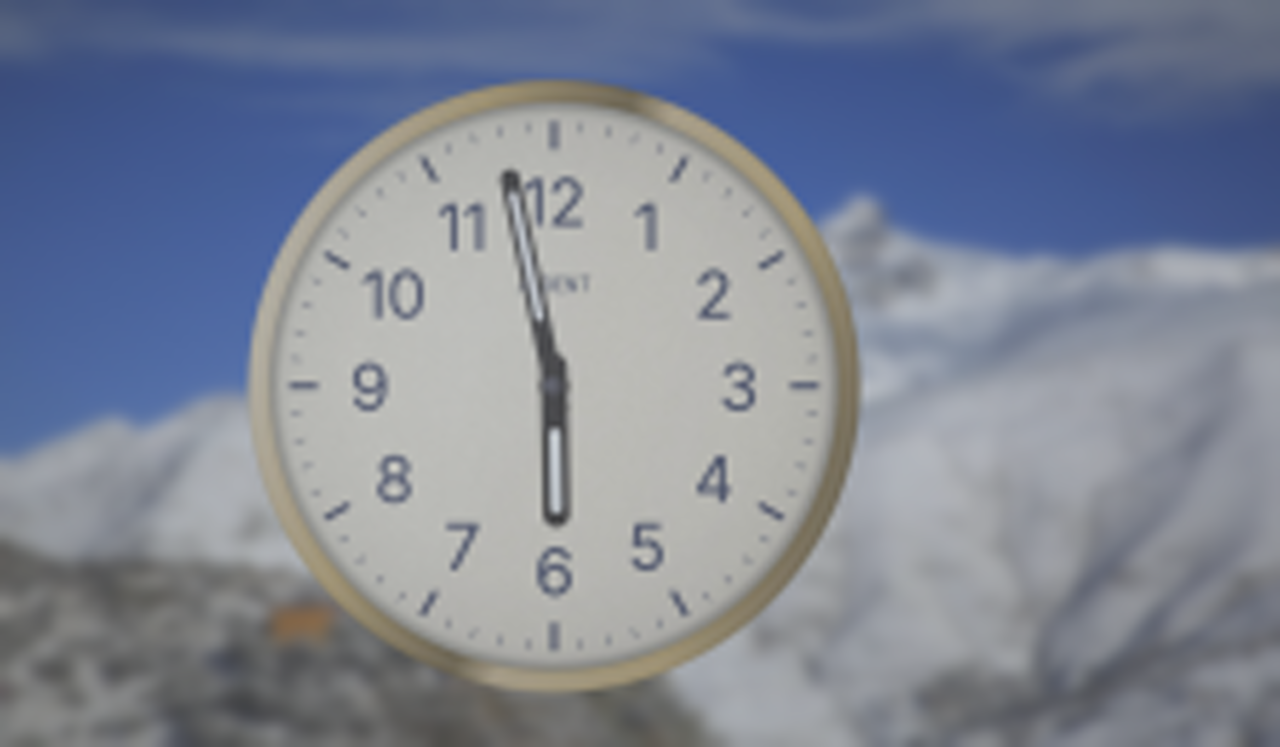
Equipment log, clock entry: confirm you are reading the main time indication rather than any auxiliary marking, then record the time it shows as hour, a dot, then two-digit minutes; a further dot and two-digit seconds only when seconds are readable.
5.58
